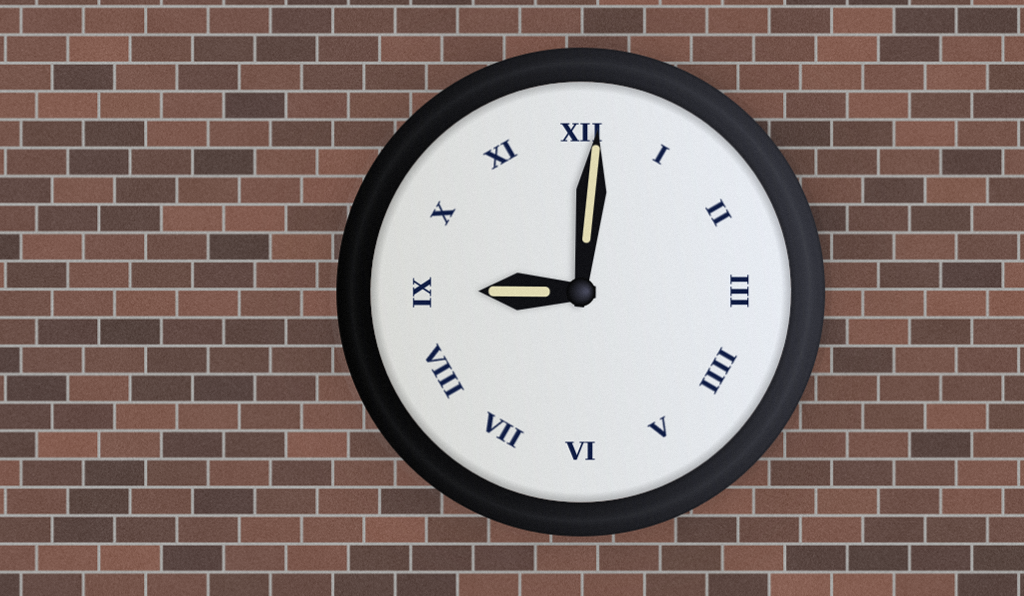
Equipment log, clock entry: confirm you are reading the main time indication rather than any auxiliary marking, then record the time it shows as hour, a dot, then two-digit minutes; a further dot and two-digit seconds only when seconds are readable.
9.01
